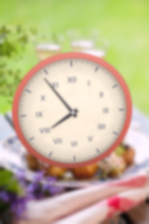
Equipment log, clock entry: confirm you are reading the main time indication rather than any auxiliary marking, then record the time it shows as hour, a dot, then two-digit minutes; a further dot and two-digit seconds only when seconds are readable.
7.54
